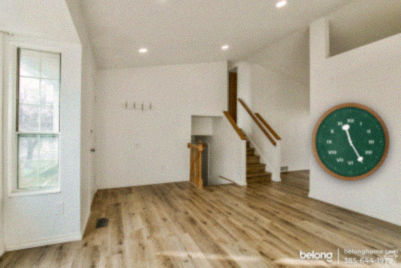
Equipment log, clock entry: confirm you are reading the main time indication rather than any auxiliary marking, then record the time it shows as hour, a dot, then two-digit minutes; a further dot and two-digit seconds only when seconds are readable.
11.25
